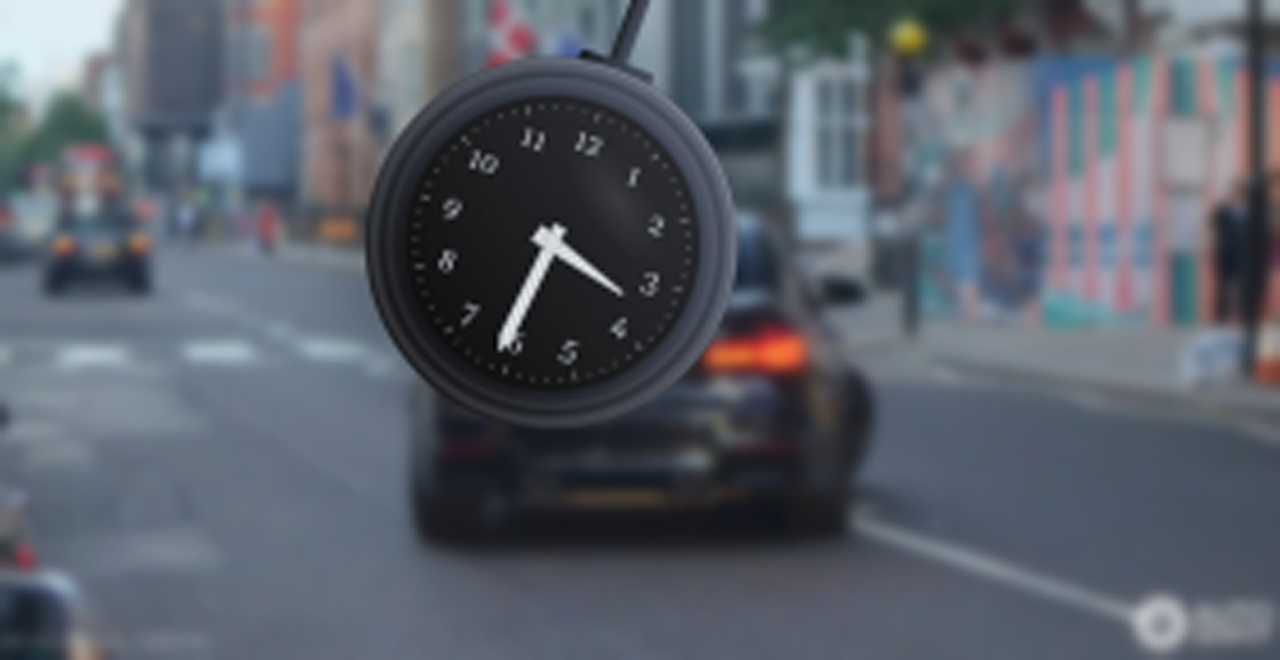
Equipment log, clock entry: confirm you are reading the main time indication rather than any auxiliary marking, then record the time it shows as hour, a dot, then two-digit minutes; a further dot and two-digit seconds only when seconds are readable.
3.31
